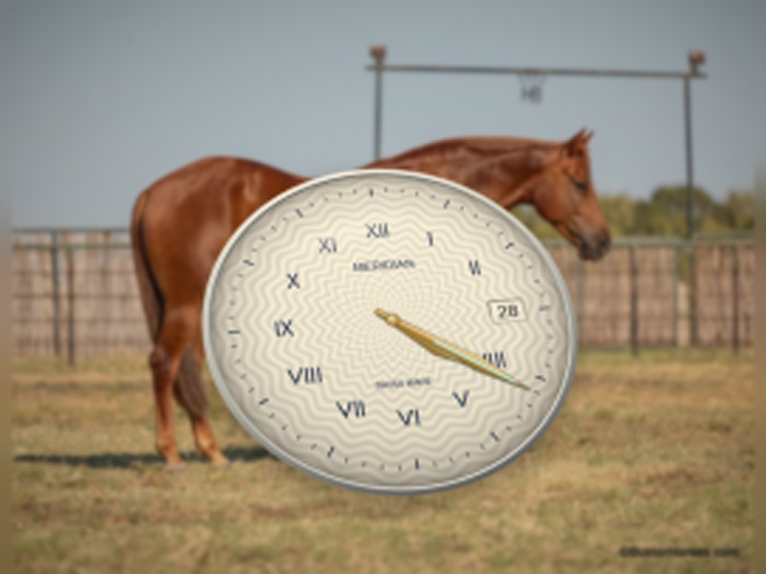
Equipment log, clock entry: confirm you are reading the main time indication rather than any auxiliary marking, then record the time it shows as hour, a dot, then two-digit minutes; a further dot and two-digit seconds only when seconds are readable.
4.21
